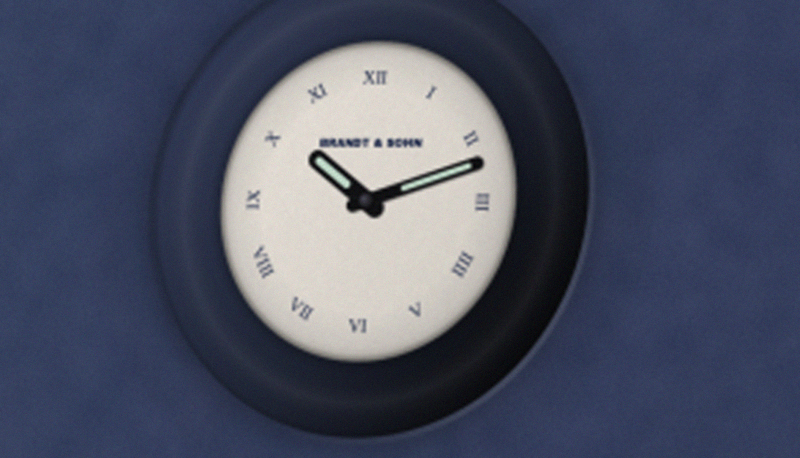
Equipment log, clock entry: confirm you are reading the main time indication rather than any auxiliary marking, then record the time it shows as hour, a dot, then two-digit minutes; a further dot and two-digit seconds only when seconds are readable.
10.12
